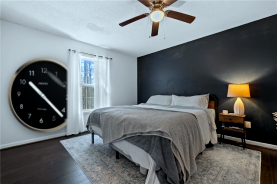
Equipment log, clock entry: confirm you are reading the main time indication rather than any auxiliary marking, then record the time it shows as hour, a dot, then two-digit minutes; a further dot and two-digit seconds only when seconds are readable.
10.22
